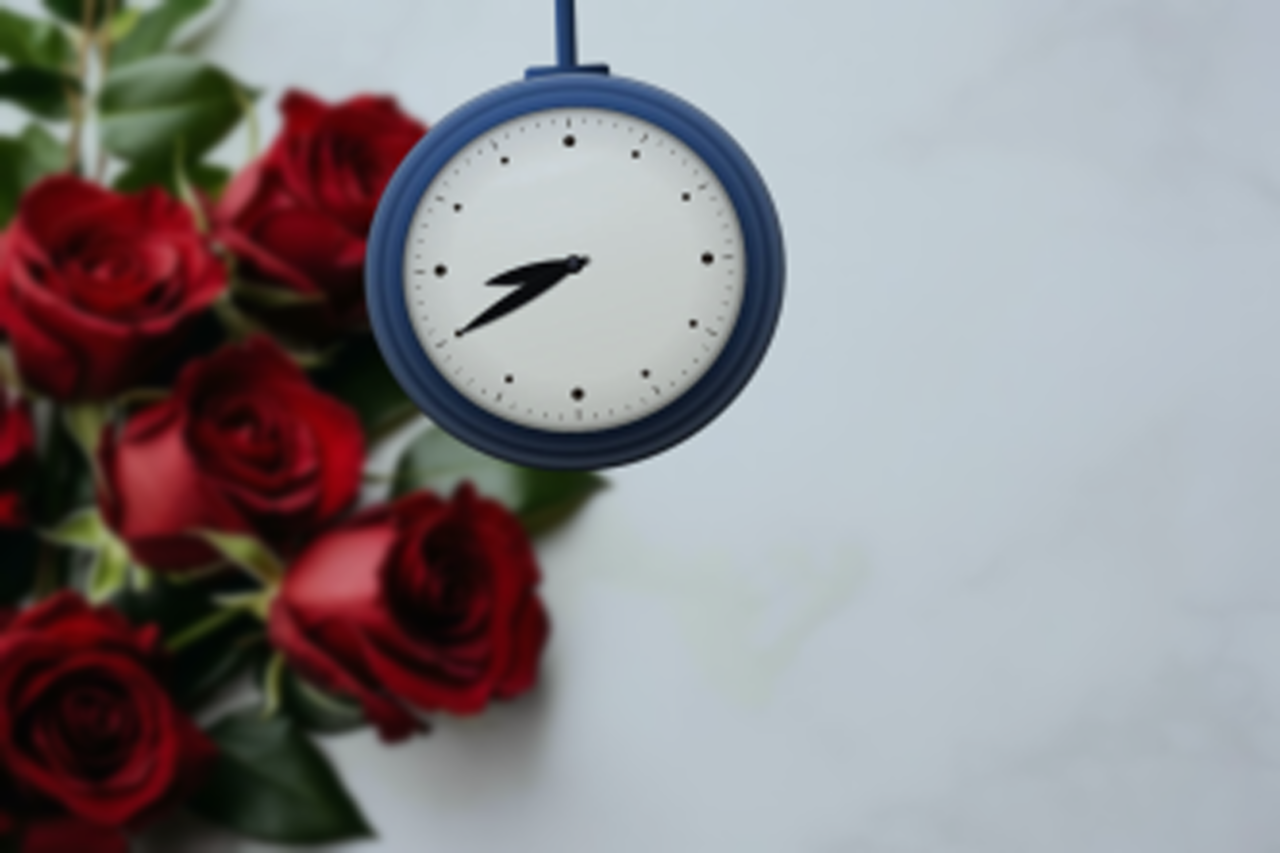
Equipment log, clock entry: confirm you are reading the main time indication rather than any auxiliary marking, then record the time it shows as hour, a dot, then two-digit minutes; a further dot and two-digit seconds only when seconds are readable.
8.40
